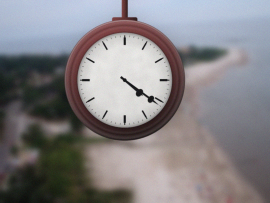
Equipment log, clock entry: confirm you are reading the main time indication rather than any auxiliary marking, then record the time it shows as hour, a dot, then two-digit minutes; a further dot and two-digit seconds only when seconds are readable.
4.21
